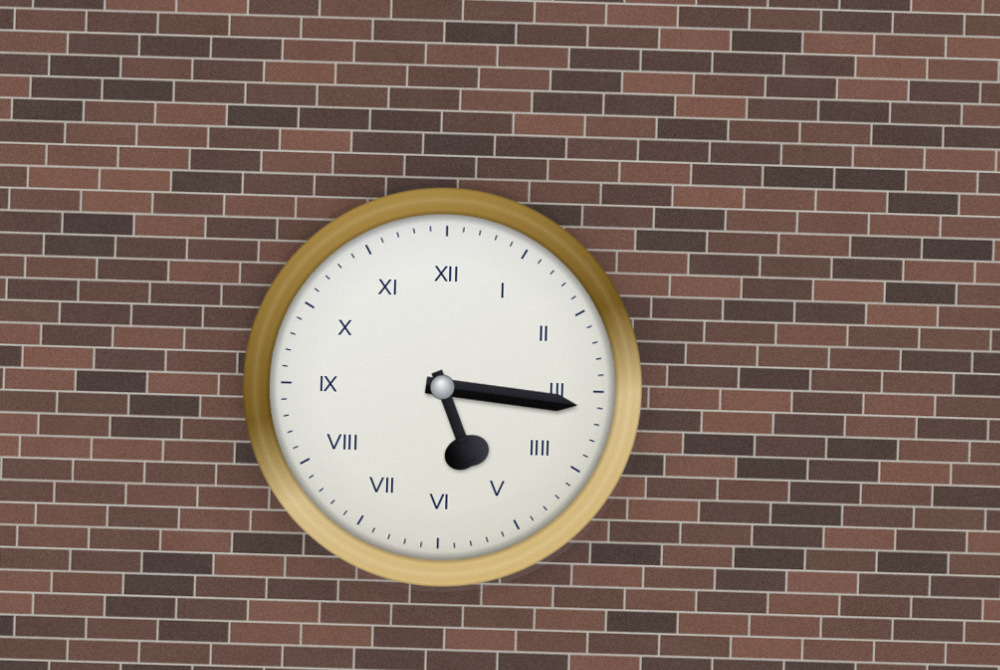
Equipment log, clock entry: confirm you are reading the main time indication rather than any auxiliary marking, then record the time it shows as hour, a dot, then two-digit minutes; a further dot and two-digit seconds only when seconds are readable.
5.16
